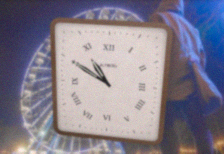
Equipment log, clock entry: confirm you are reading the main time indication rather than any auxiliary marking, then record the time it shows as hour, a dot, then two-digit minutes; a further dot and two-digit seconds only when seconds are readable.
10.50
